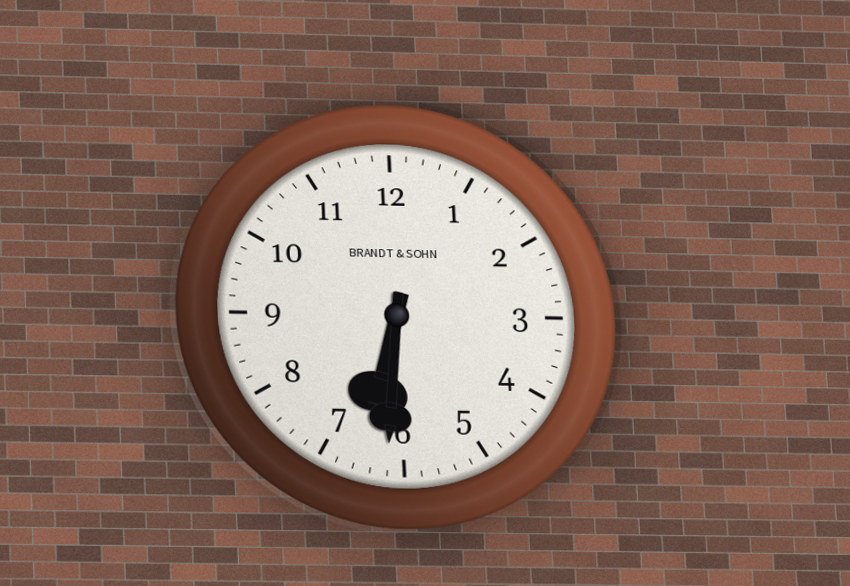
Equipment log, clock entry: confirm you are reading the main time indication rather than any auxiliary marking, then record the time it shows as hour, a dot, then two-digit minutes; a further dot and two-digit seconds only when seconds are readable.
6.31
